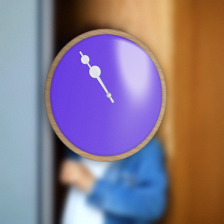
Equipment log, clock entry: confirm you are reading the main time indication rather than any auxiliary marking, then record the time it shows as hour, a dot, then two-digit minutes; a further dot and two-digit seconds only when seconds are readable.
10.54
